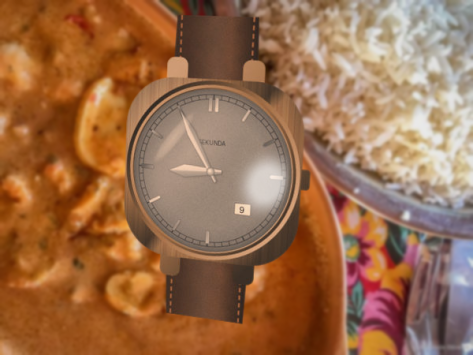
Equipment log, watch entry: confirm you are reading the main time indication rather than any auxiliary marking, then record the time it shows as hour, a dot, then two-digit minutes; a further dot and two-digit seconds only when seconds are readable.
8.55
